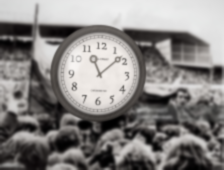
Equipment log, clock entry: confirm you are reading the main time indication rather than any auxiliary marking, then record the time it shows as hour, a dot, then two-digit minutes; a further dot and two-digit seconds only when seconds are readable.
11.08
